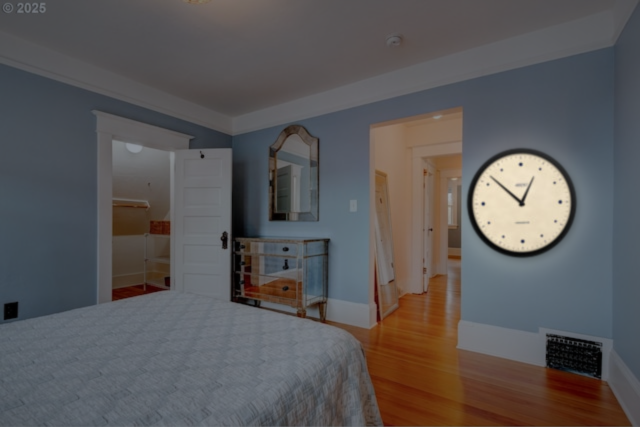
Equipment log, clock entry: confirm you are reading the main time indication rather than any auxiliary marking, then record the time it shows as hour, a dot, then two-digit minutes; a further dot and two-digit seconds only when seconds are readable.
12.52
